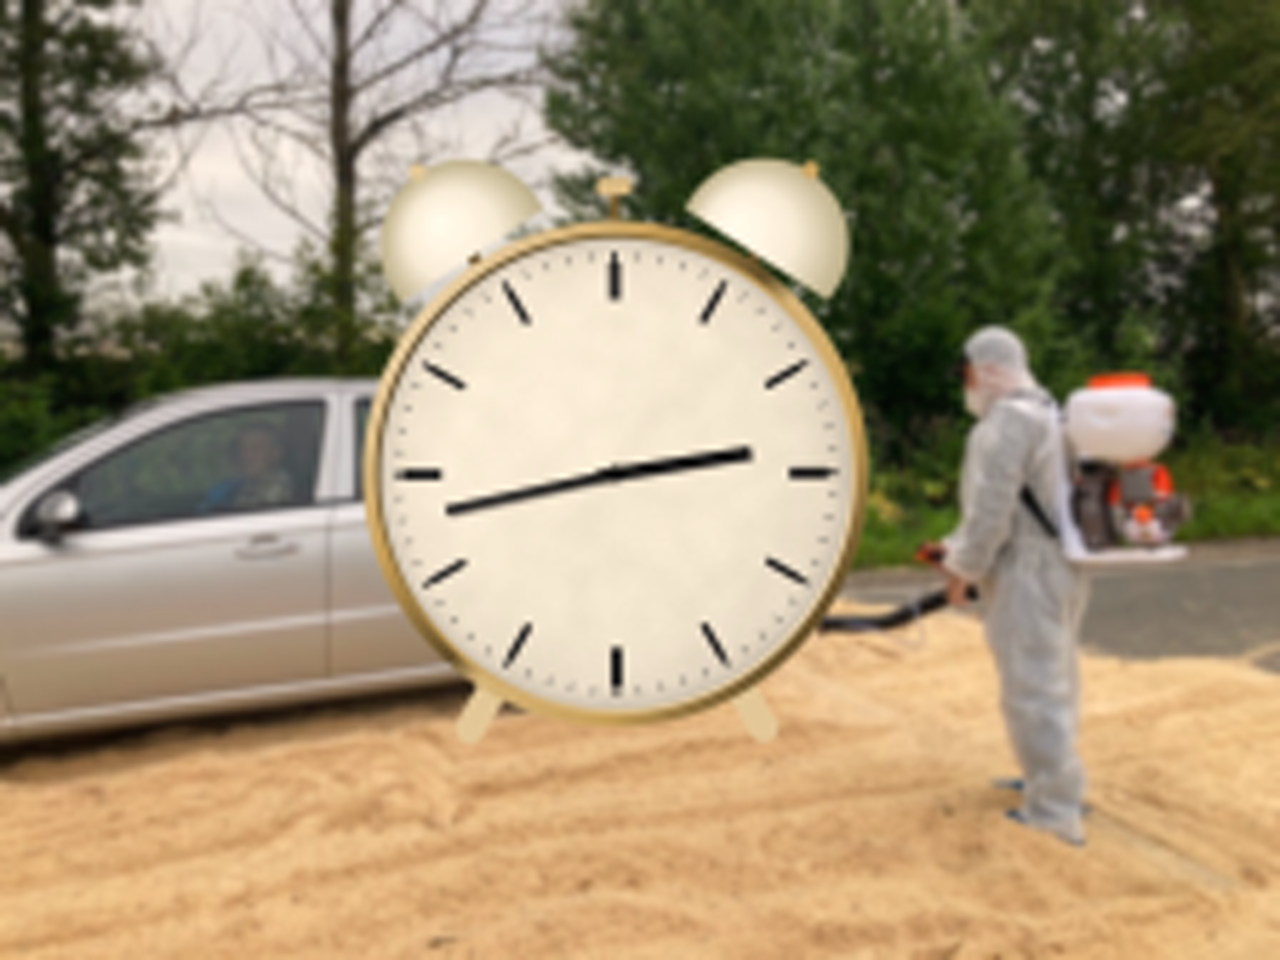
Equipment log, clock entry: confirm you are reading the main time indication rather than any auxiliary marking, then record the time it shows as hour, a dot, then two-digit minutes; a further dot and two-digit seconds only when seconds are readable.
2.43
